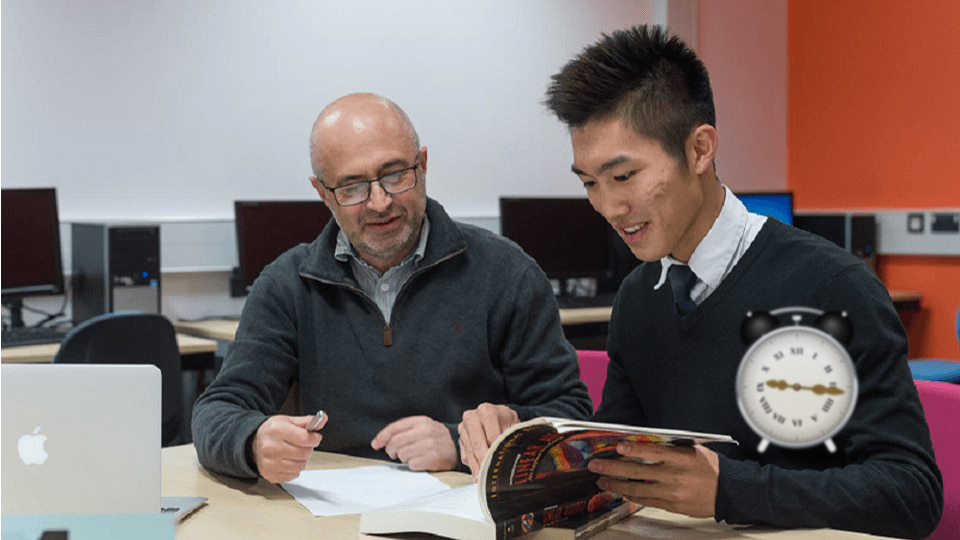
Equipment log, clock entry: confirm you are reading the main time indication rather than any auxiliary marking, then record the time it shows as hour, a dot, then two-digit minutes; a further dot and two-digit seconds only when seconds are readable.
9.16
